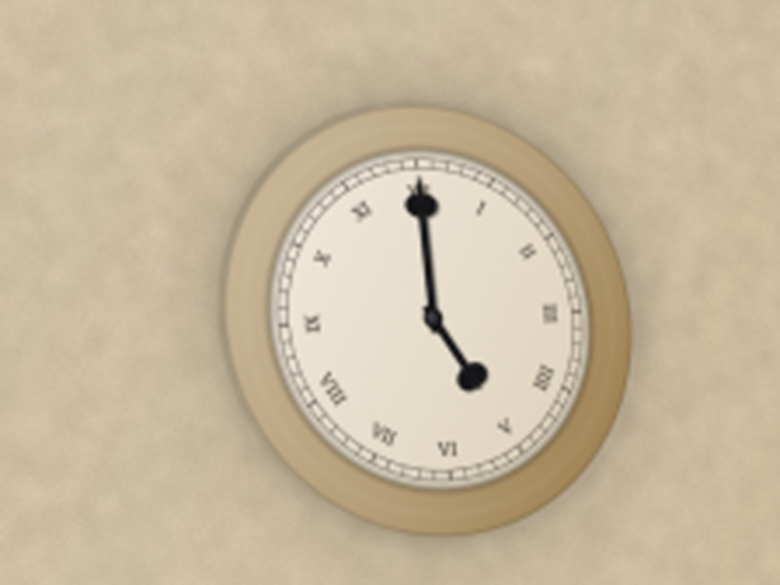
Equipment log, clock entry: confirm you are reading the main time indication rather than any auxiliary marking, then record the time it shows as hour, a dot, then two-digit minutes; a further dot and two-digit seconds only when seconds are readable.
5.00
